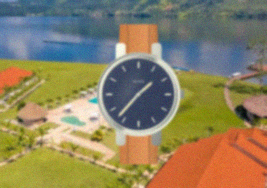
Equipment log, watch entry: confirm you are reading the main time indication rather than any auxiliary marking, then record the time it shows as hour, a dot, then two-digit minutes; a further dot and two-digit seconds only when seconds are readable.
1.37
